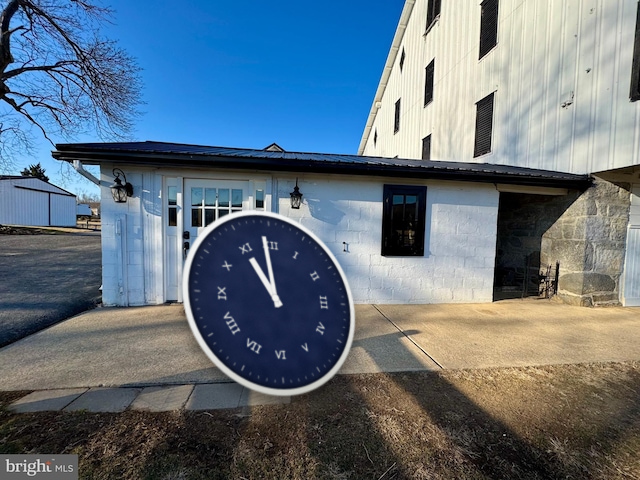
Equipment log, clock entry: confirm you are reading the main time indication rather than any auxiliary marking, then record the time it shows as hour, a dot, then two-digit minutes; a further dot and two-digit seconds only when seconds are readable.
10.59
